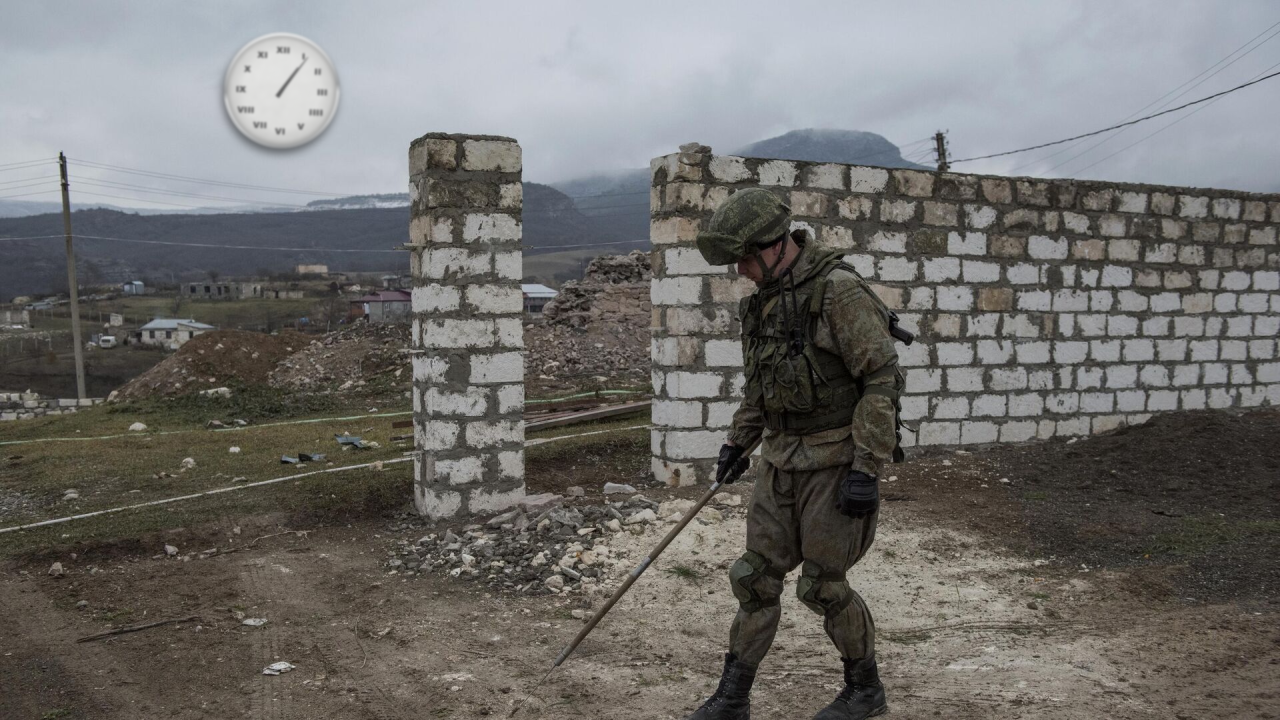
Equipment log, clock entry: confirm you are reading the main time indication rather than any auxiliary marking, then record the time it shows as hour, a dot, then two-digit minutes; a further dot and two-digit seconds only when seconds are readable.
1.06
